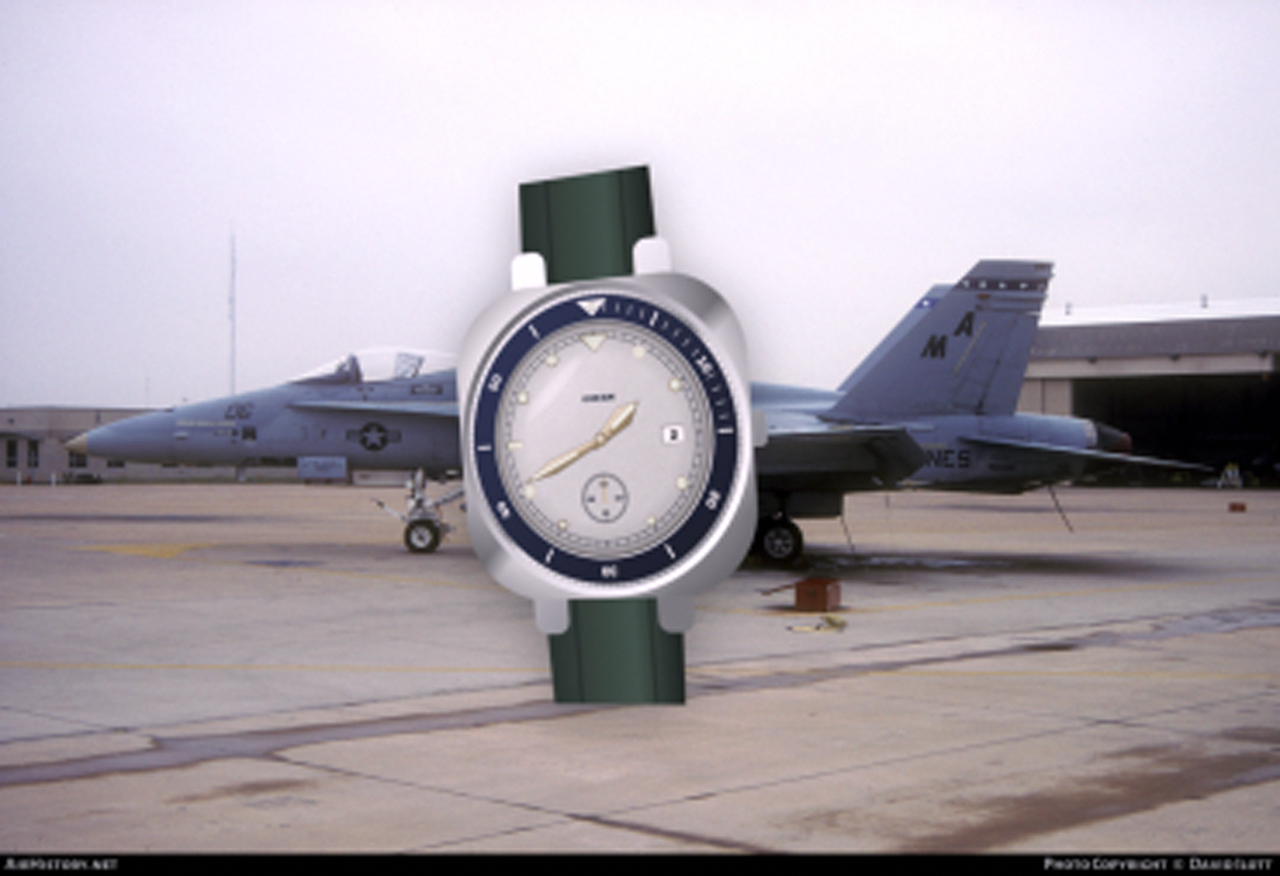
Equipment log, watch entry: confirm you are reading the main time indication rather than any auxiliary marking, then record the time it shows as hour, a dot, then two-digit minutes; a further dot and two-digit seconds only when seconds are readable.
1.41
